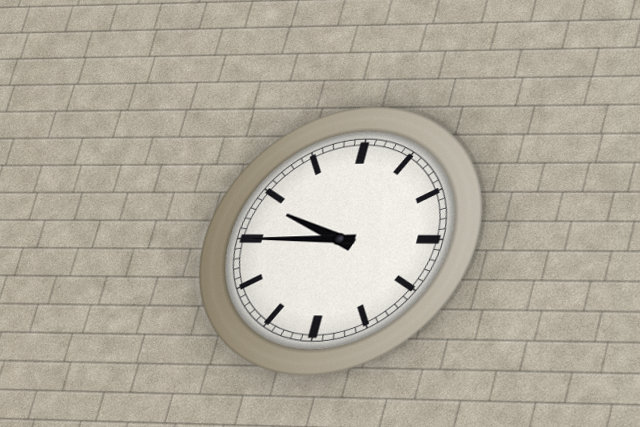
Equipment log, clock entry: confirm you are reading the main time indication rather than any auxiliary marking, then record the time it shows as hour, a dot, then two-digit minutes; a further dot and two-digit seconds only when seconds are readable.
9.45
